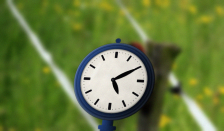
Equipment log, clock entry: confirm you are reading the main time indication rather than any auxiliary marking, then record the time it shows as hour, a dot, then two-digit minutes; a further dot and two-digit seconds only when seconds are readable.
5.10
